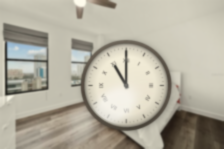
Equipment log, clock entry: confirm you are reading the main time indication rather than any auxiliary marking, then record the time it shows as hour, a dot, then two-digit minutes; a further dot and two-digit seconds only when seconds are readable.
11.00
